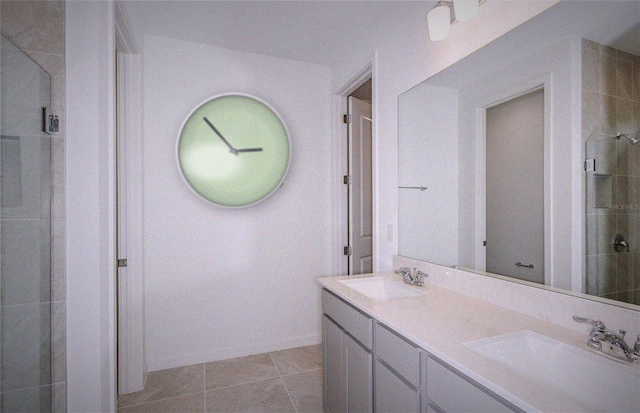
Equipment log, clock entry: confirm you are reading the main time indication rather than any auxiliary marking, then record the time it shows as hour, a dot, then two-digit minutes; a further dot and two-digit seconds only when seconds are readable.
2.53
